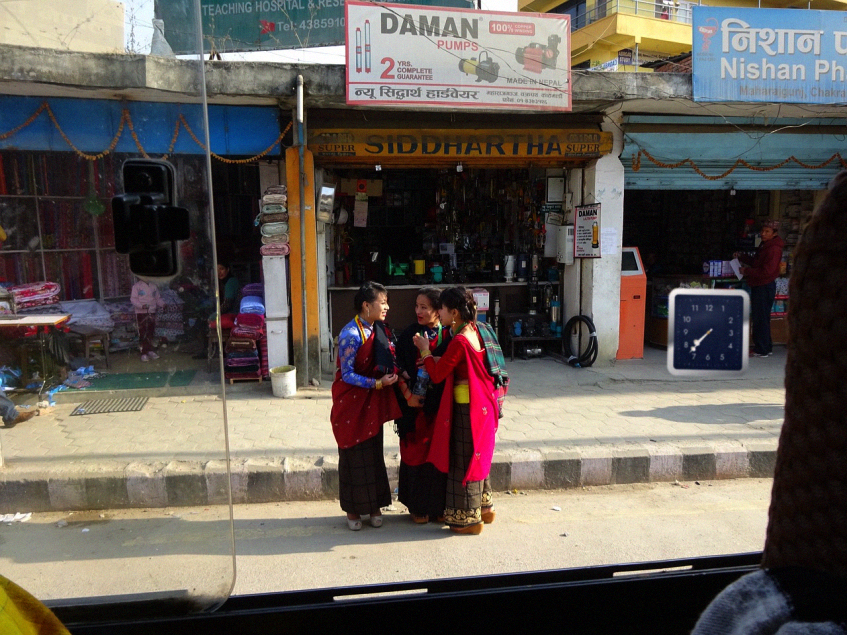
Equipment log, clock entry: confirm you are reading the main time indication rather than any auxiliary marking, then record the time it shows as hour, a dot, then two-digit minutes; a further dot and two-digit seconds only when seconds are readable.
7.37
